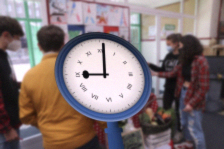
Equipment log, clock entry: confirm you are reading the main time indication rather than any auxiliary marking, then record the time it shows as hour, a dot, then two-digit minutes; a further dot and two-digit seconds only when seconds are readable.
9.01
